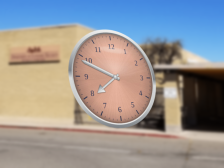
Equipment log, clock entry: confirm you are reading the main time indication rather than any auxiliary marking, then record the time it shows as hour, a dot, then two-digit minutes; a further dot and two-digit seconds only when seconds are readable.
7.49
